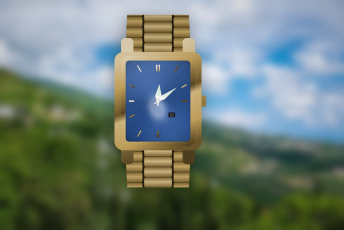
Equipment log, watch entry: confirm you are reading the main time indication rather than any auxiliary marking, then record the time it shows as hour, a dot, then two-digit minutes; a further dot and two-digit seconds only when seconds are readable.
12.09
